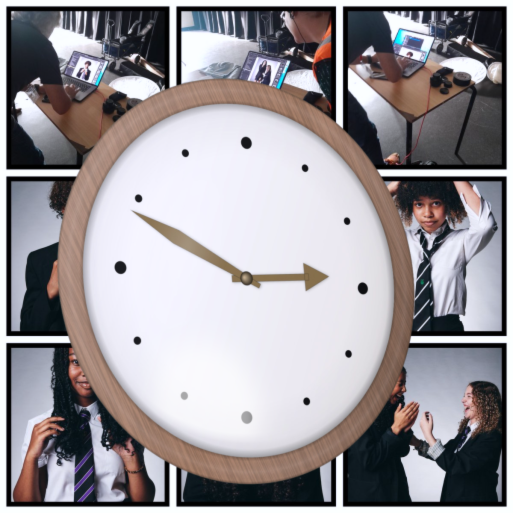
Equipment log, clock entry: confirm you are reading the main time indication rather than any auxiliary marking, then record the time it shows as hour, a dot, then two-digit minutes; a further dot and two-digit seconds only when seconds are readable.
2.49
